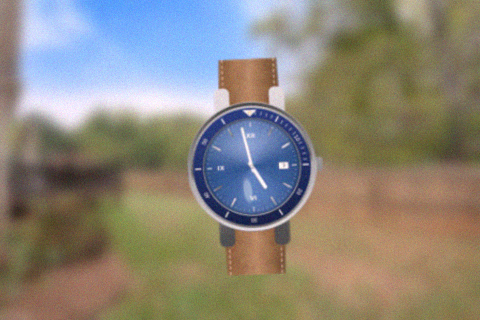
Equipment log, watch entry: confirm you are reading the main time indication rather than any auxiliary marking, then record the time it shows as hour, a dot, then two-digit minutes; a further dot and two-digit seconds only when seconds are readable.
4.58
